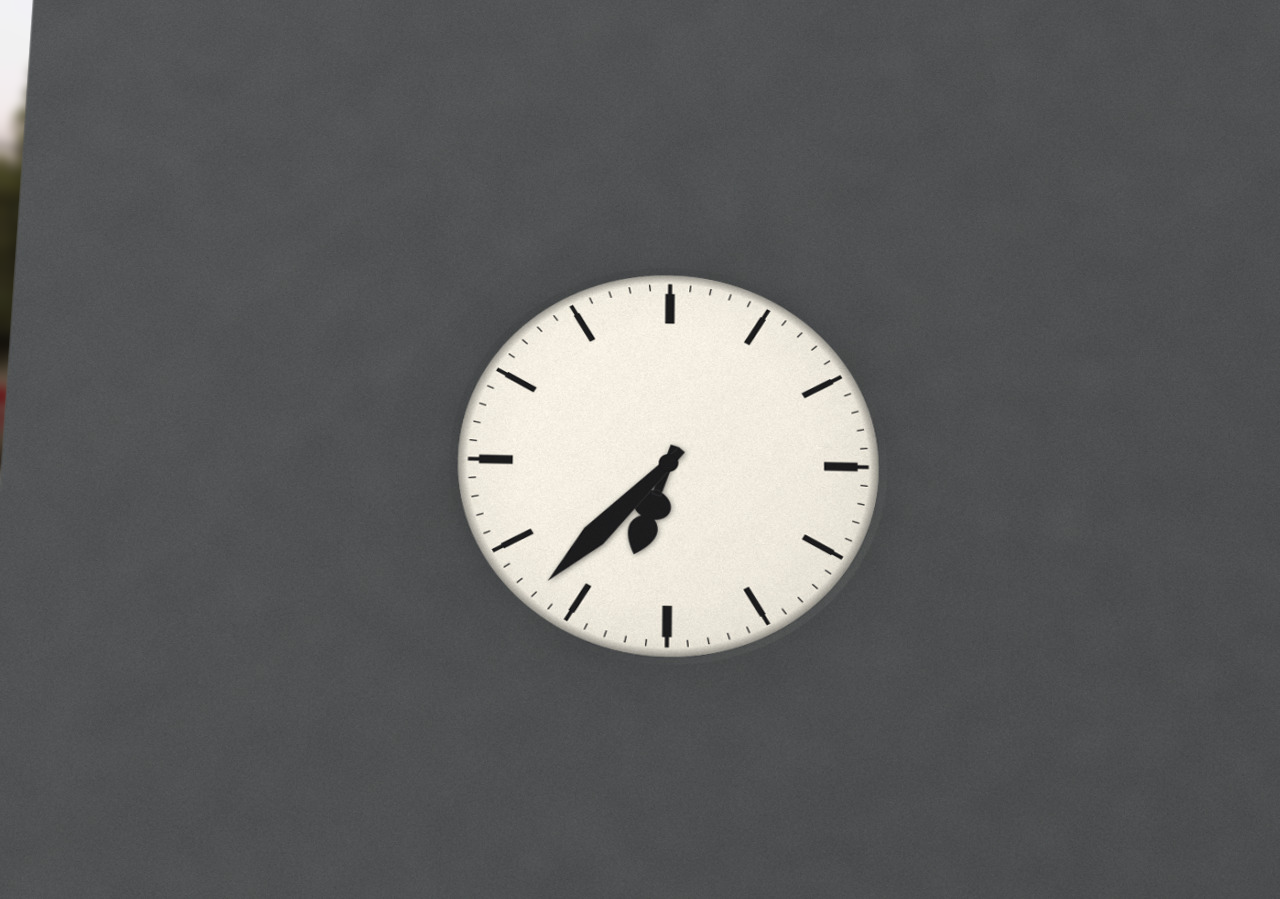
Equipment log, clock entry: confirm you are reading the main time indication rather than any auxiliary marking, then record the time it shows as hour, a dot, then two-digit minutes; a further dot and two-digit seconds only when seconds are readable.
6.37
